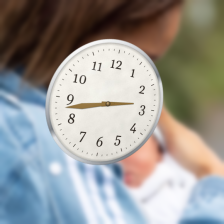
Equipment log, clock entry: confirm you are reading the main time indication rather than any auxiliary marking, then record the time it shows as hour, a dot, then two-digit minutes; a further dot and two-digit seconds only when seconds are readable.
2.43
